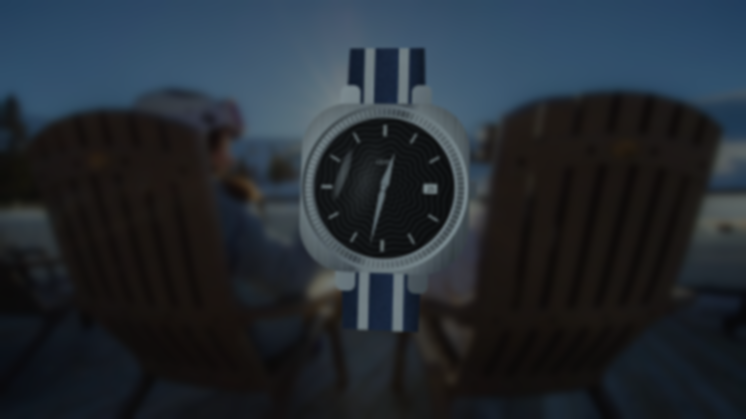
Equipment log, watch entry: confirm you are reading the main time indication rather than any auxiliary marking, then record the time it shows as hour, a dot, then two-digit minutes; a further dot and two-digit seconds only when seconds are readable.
12.32
